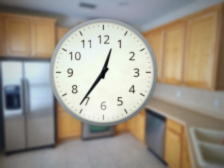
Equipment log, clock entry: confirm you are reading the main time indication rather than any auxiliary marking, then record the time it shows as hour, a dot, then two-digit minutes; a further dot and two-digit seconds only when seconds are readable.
12.36
